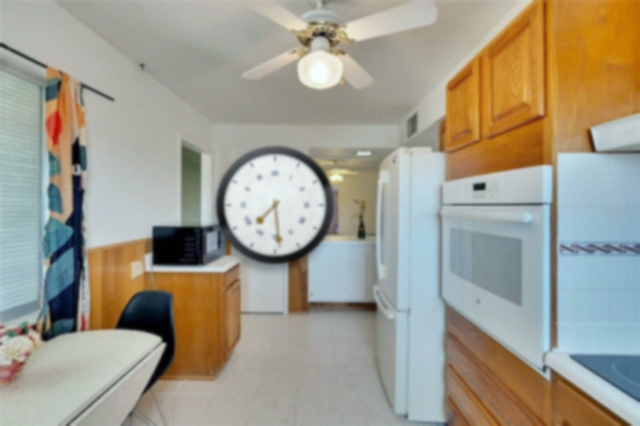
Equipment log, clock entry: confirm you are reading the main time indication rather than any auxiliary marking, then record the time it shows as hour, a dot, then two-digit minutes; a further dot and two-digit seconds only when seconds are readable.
7.29
